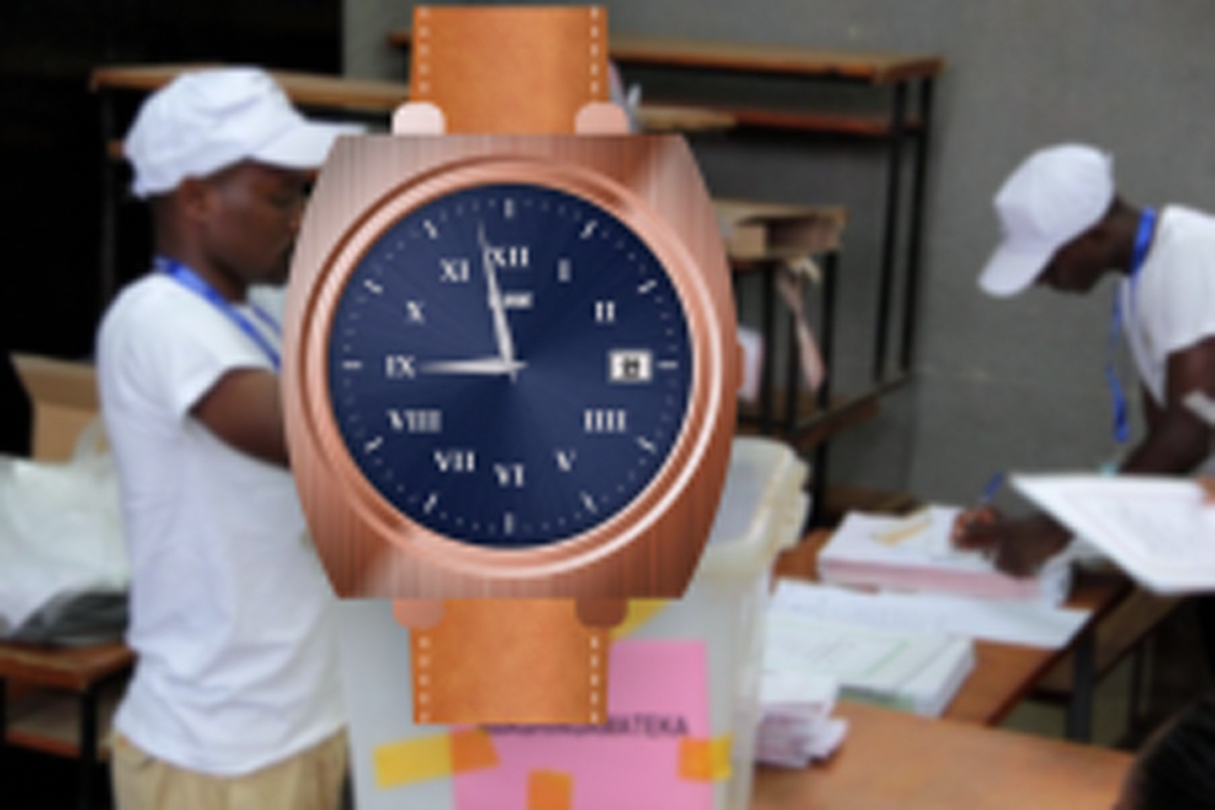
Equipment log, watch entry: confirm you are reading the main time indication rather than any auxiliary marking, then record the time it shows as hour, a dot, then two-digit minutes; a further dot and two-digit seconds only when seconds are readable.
8.58
